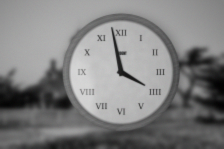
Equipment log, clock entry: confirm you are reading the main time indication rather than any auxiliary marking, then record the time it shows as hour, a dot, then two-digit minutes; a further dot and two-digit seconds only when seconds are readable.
3.58
